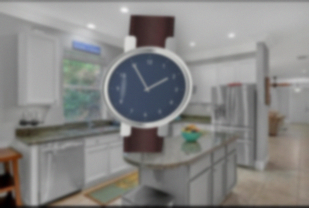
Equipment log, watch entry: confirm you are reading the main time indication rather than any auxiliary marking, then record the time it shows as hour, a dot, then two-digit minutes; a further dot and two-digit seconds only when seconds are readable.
1.55
